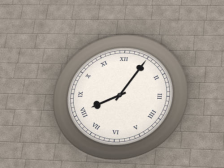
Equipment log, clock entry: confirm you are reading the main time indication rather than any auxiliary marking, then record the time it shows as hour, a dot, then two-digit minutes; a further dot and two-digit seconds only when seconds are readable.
8.05
